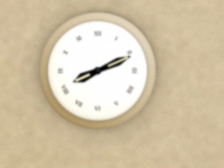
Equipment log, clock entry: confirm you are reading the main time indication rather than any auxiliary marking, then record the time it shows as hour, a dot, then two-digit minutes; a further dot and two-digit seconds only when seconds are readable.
8.11
